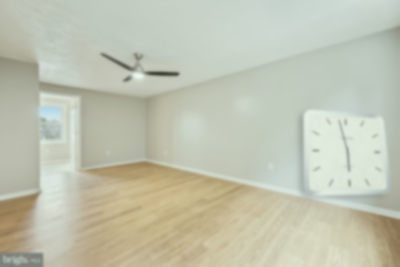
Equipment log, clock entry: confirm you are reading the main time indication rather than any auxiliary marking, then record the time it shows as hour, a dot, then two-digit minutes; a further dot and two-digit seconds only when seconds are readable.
5.58
